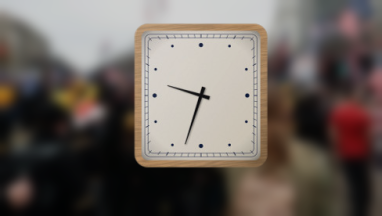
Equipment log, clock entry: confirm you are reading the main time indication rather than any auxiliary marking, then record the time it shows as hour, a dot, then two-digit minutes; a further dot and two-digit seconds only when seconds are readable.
9.33
